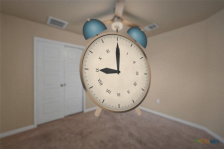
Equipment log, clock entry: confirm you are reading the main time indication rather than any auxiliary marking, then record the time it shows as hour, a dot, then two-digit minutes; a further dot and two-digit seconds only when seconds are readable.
9.00
